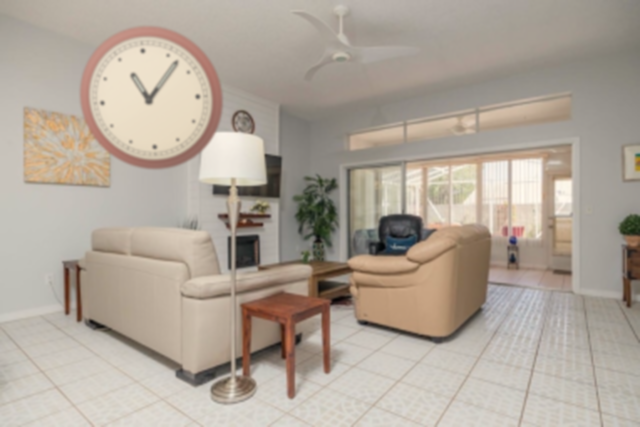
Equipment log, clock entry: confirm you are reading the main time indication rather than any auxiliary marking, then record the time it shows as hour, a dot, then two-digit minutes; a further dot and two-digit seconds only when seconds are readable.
11.07
